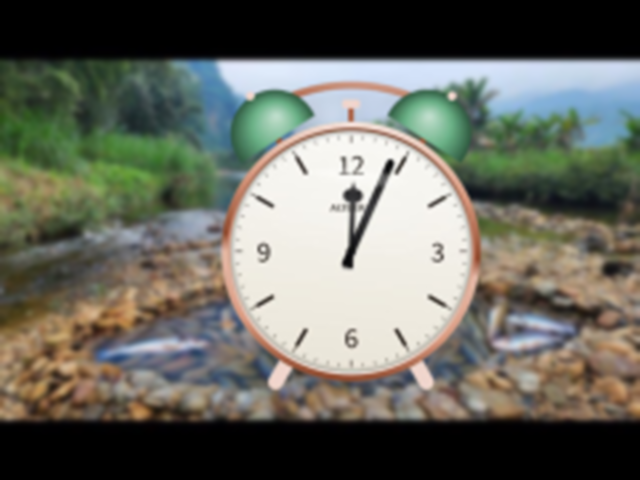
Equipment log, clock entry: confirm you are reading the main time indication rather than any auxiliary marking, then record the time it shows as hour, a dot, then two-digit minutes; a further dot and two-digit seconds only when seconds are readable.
12.04
